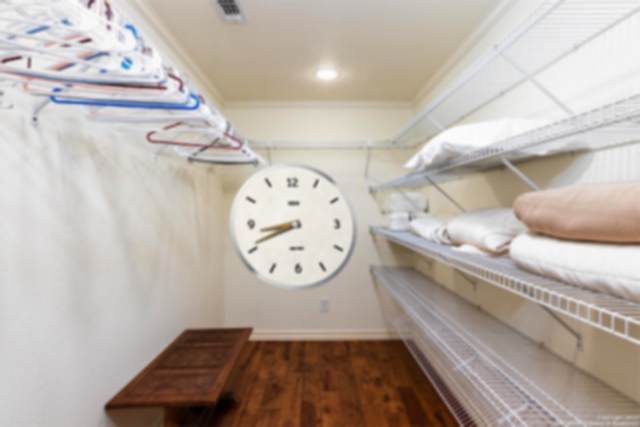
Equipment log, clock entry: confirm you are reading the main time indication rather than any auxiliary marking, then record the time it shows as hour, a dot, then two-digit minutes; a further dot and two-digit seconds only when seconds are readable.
8.41
